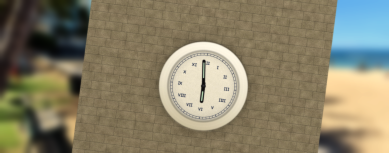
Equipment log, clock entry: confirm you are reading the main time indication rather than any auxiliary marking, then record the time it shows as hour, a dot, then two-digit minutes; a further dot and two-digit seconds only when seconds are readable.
5.59
